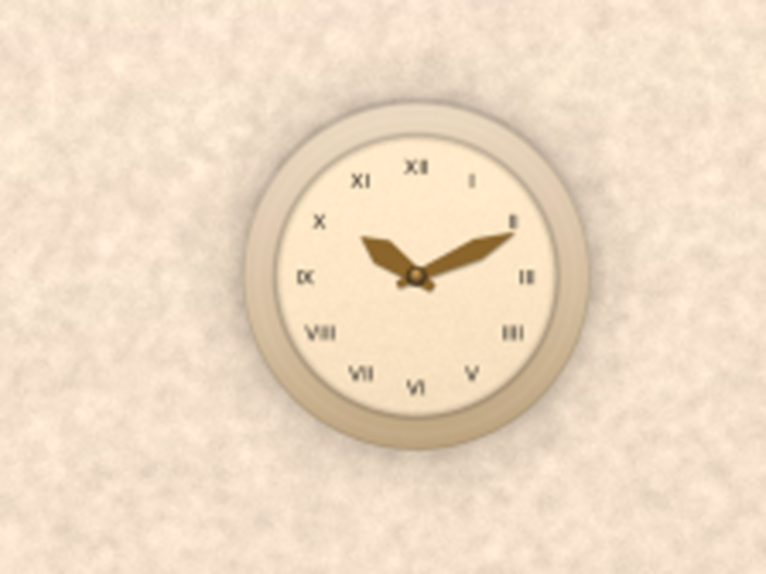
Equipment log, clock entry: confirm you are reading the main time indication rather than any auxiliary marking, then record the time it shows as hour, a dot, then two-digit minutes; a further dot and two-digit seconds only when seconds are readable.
10.11
